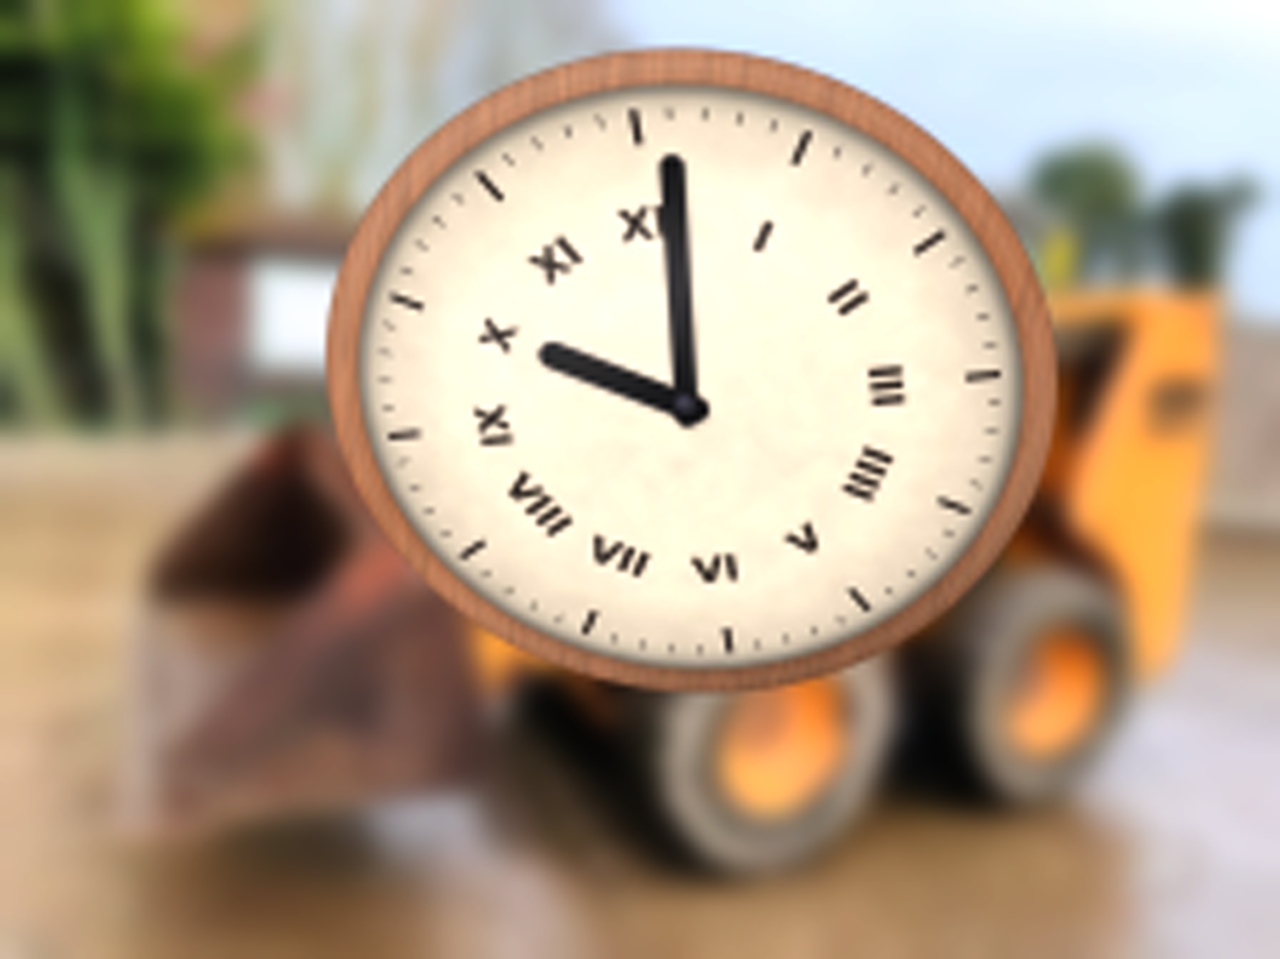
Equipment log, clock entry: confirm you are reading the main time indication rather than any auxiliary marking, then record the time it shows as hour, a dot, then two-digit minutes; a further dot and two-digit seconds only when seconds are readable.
10.01
